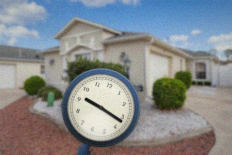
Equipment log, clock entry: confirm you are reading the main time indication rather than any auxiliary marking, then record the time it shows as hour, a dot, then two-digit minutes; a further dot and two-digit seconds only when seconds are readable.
9.17
